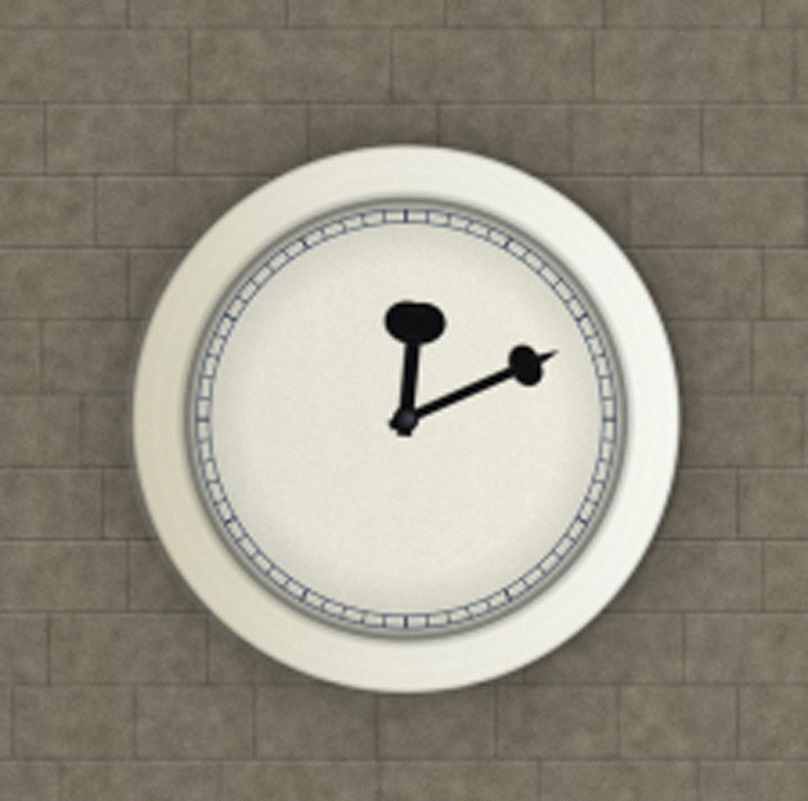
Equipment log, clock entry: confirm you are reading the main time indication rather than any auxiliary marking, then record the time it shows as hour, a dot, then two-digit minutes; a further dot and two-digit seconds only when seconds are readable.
12.11
